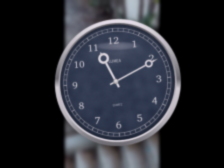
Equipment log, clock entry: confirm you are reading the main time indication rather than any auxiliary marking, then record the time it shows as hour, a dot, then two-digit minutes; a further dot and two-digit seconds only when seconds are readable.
11.11
